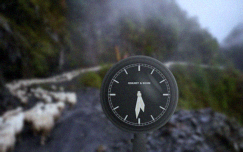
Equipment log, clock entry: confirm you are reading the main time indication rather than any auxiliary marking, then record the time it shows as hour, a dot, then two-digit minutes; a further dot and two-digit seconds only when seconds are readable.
5.31
